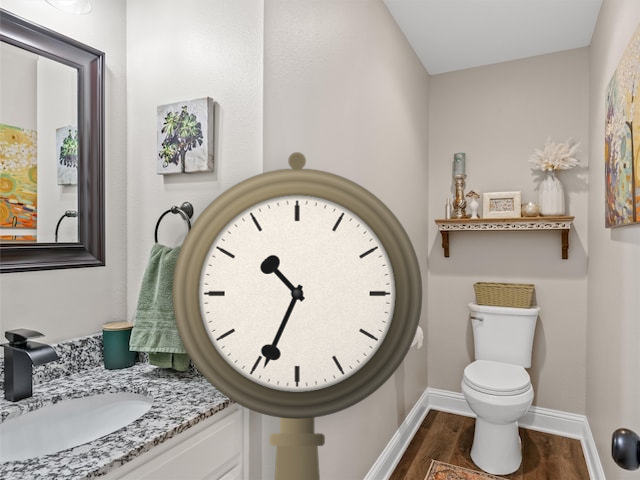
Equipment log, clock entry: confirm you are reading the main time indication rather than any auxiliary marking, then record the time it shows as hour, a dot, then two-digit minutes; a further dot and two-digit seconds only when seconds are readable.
10.34
